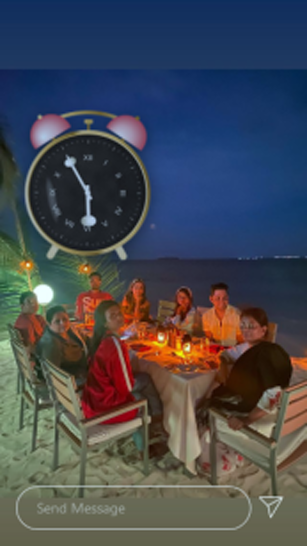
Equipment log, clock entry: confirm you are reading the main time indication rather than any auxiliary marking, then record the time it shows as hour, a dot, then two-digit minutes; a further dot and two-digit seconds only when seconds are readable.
5.55
